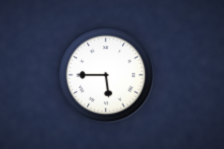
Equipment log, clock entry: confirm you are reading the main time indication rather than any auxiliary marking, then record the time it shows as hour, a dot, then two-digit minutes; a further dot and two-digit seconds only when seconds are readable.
5.45
